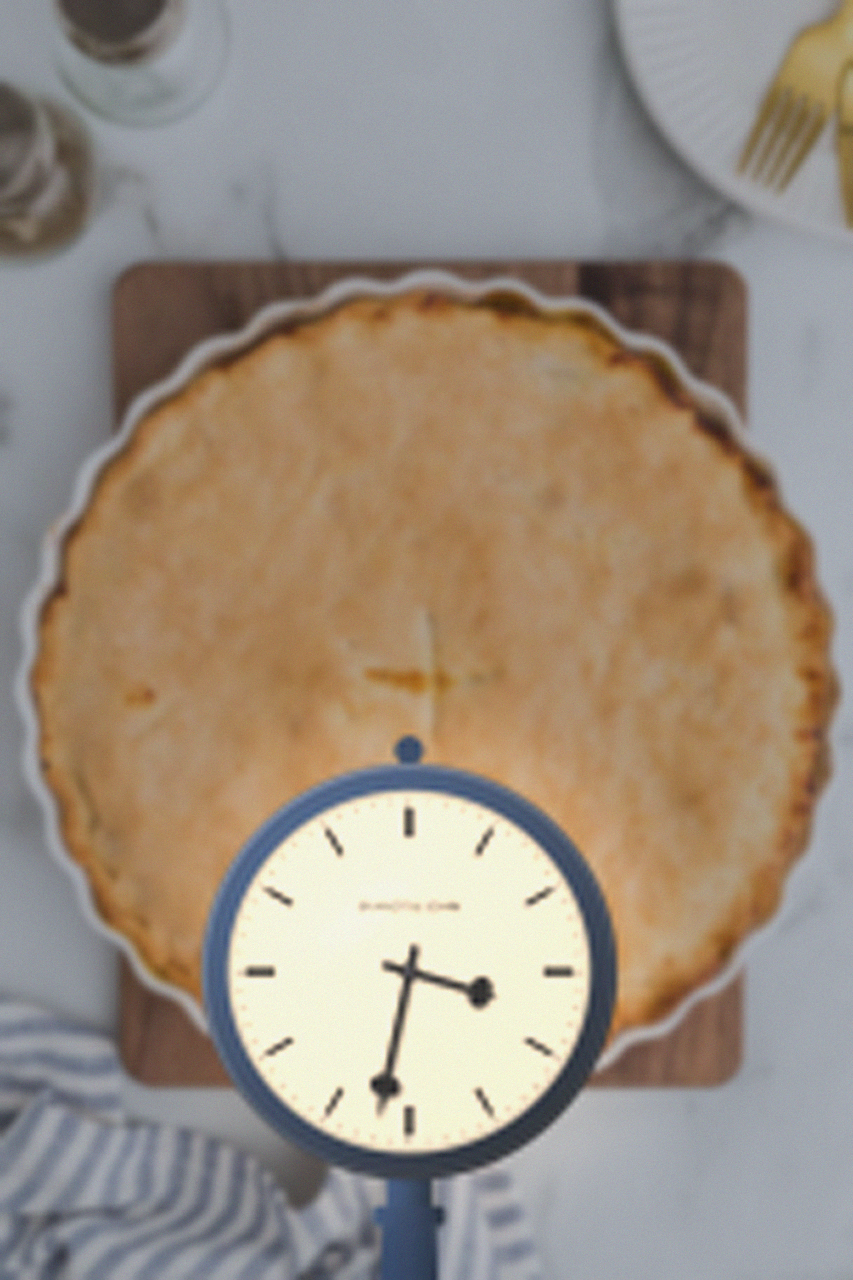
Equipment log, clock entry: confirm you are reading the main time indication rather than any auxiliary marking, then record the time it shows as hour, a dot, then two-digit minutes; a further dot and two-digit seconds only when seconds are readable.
3.32
